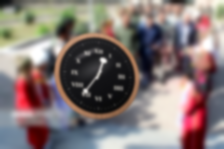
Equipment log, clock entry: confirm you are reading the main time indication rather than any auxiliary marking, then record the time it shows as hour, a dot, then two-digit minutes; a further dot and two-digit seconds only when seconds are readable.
12.36
